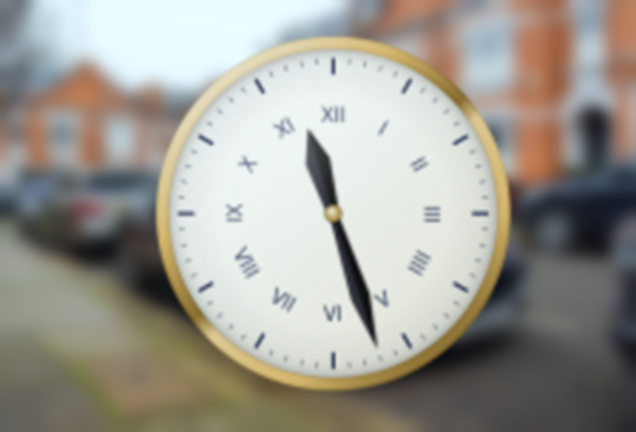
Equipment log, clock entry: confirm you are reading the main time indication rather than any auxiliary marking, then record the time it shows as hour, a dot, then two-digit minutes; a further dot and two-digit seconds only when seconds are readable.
11.27
